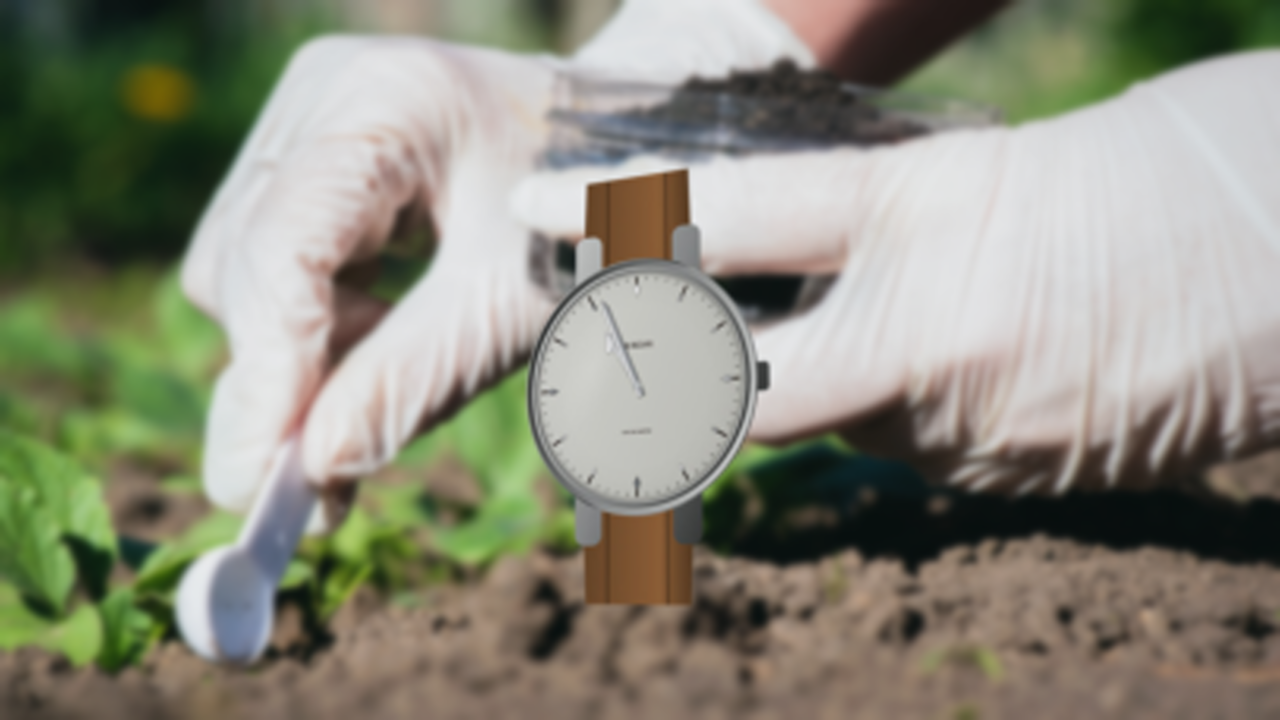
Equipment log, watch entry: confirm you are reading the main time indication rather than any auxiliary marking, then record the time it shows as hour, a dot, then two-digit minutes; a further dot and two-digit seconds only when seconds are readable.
10.56
